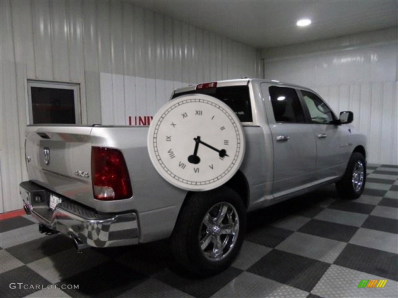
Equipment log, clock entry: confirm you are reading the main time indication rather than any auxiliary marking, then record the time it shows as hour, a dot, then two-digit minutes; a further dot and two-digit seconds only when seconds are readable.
6.19
